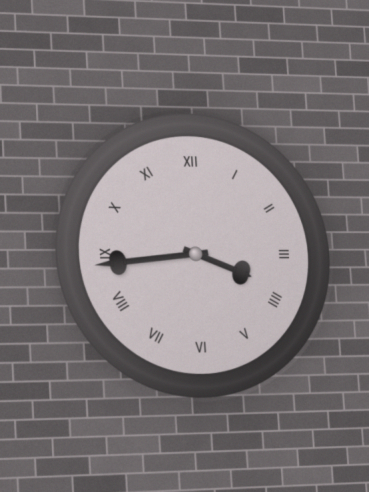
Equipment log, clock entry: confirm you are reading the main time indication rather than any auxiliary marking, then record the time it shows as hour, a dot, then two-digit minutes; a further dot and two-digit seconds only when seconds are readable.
3.44
